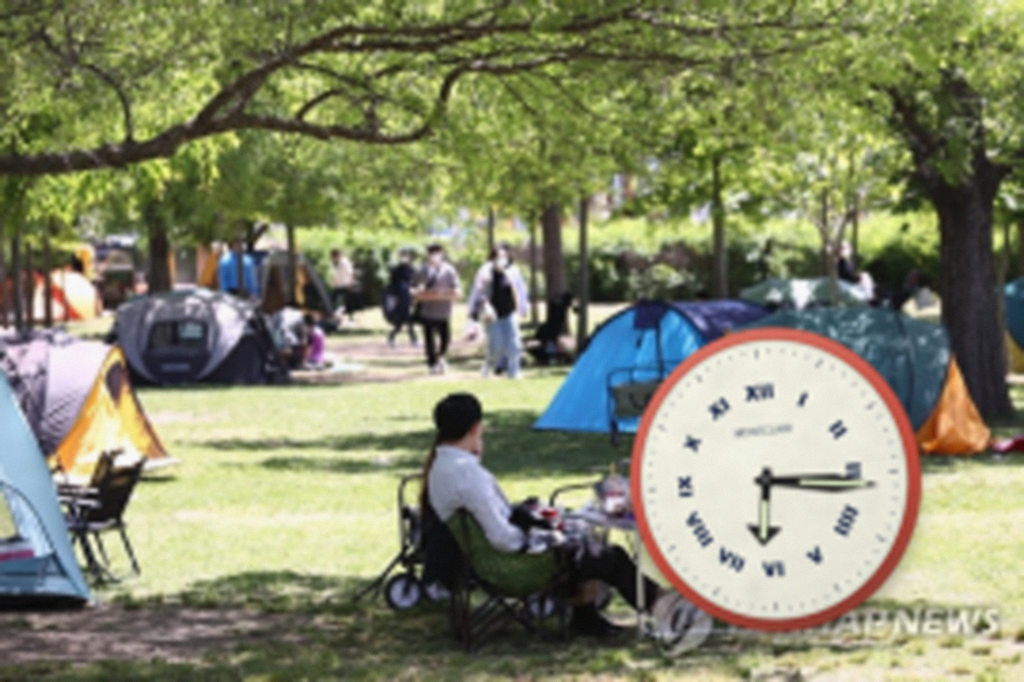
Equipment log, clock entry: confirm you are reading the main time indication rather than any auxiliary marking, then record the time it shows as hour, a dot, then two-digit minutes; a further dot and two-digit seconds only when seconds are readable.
6.16
